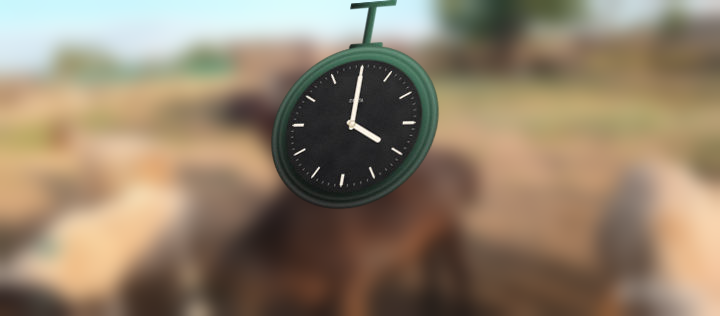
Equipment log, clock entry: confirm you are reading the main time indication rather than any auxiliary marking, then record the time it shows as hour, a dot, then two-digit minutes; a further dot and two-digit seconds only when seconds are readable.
4.00
